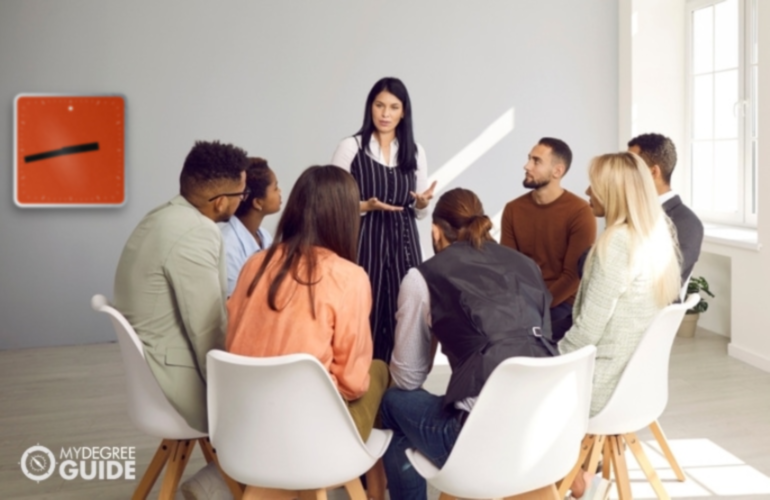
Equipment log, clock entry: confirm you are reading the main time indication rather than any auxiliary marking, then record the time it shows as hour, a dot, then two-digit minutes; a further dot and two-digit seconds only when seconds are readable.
2.43
